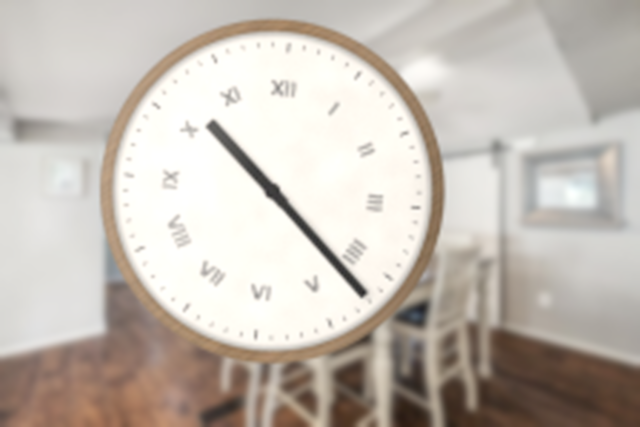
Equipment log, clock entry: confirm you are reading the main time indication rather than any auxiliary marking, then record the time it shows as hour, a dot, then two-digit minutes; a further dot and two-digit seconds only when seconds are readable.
10.22
